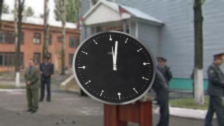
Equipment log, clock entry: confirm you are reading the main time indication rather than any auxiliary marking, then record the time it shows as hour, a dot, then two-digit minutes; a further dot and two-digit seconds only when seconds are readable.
12.02
